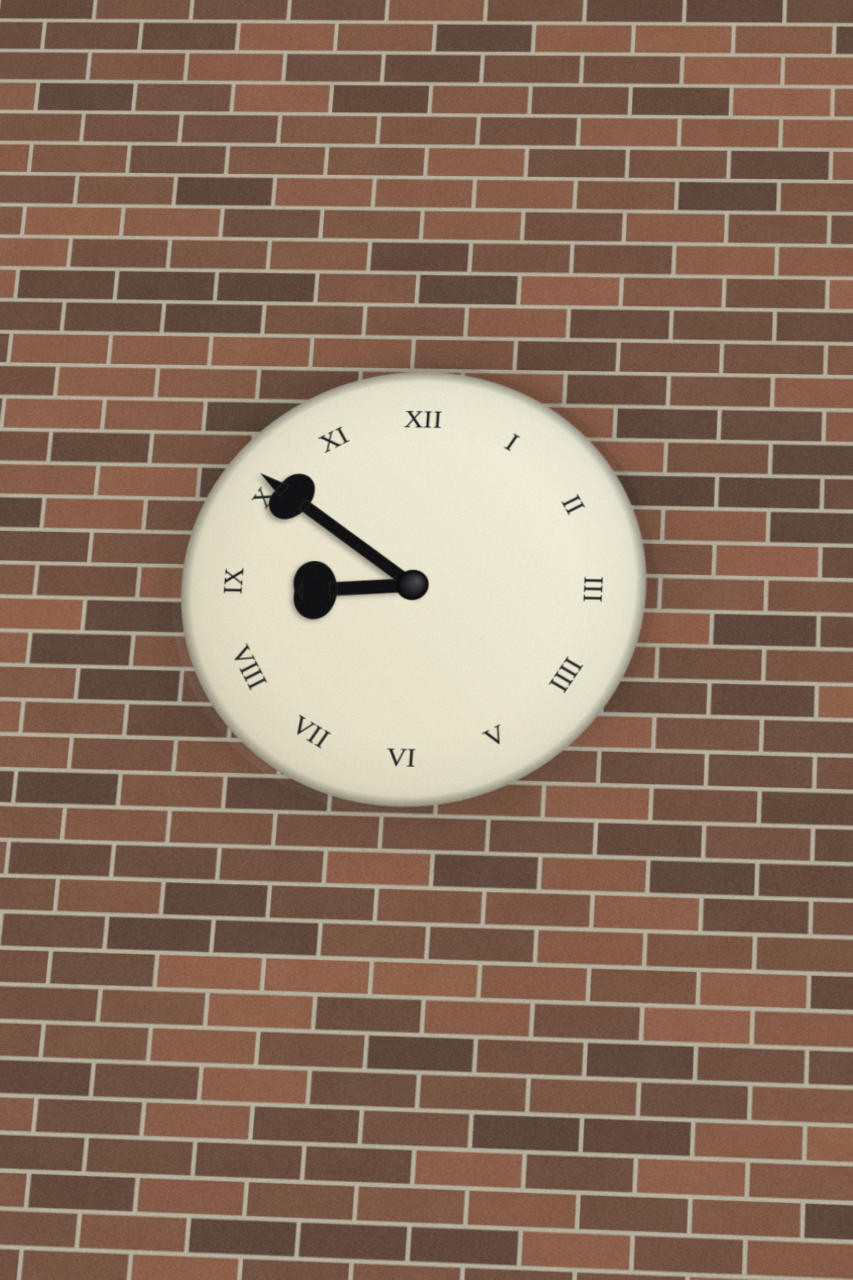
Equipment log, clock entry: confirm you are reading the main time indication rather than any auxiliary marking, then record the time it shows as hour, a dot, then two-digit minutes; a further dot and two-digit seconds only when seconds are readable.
8.51
